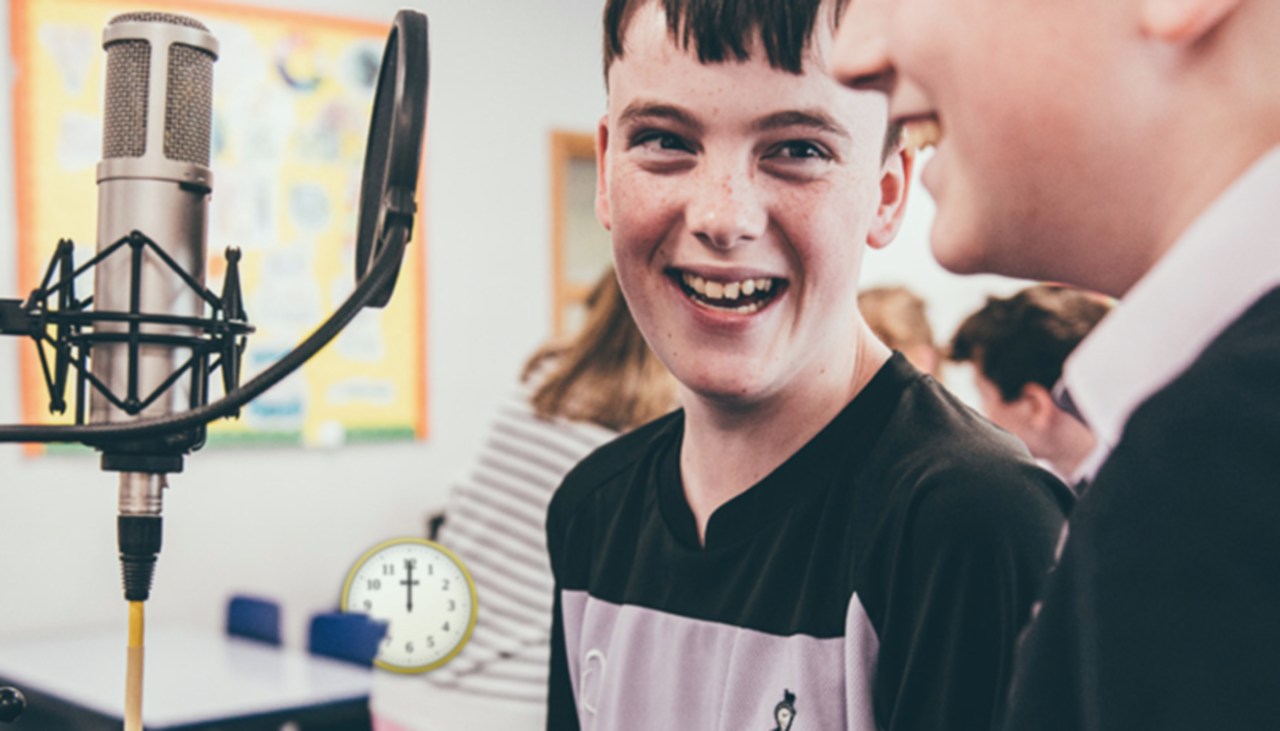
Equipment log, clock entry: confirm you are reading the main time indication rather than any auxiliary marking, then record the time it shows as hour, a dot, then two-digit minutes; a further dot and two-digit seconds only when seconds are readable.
12.00
